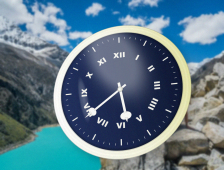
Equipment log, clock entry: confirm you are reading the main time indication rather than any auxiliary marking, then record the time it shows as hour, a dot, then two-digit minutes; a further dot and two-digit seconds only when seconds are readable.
5.39
